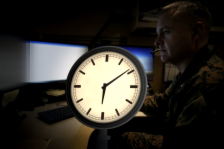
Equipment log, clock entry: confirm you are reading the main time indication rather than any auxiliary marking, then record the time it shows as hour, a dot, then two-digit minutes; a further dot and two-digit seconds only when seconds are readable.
6.09
